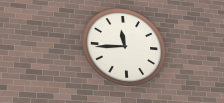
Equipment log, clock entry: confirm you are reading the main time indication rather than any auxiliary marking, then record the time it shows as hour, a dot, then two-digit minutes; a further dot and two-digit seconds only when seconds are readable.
11.44
